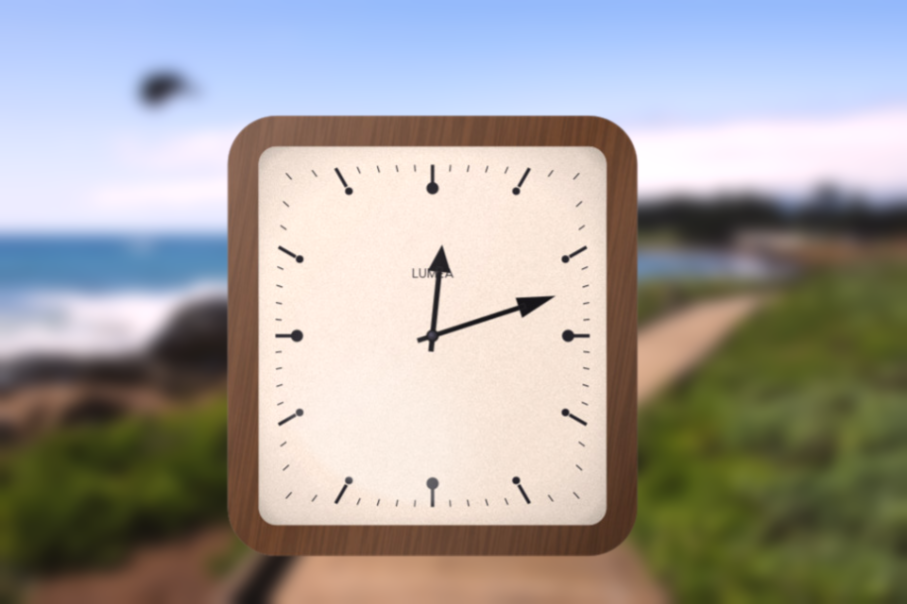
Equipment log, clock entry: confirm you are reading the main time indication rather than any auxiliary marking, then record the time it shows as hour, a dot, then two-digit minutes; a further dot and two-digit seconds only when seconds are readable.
12.12
